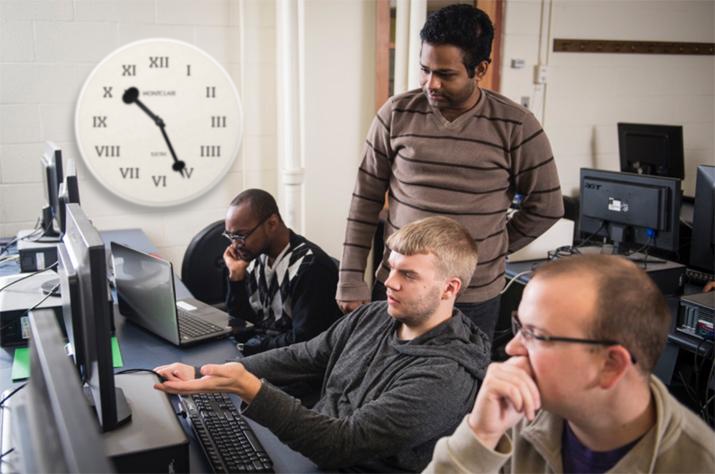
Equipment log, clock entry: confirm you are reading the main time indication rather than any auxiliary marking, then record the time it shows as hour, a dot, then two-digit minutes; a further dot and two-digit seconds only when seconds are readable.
10.26
